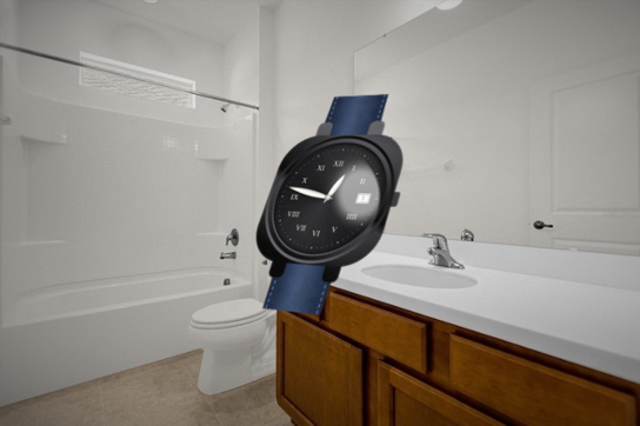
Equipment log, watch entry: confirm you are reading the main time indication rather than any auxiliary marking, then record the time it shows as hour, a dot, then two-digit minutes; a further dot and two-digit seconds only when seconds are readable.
12.47
